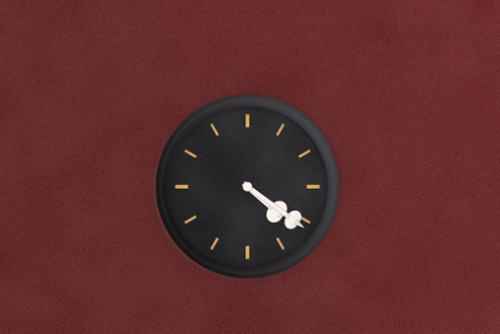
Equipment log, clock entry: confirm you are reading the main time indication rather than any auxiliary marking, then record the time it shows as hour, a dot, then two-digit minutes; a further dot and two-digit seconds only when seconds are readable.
4.21
